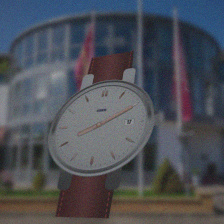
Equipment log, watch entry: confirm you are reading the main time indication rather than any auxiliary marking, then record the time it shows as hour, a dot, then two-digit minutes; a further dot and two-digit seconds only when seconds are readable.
8.10
